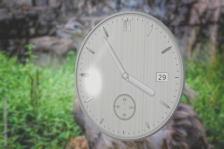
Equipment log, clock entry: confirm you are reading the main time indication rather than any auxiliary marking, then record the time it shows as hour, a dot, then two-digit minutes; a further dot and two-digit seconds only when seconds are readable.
3.54
